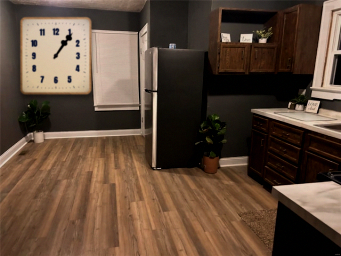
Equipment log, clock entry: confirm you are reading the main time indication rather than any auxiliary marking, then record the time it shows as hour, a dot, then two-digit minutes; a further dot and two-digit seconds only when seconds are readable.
1.06
